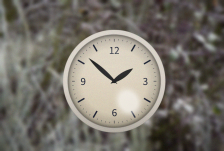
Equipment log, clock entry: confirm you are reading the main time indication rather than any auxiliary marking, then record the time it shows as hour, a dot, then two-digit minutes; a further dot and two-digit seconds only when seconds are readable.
1.52
